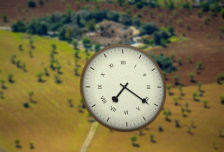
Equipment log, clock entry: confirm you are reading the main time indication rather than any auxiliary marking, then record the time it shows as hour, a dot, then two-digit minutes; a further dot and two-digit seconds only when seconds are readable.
7.21
